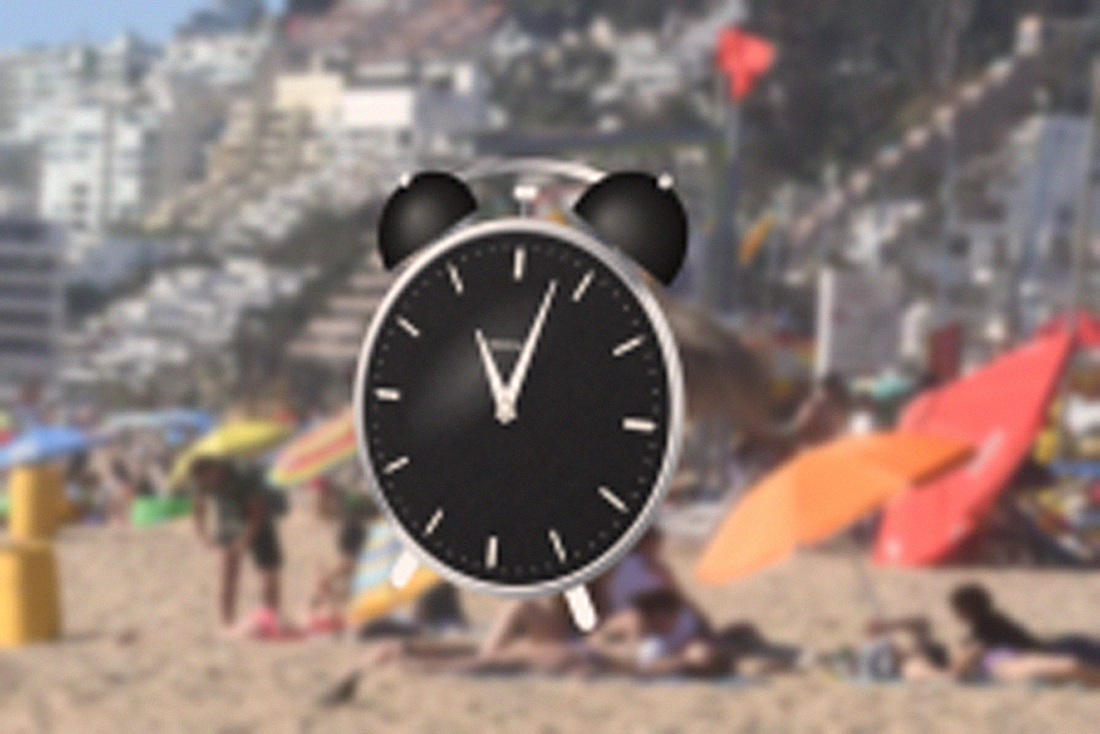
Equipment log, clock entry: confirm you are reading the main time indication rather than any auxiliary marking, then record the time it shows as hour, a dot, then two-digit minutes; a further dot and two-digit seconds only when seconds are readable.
11.03
